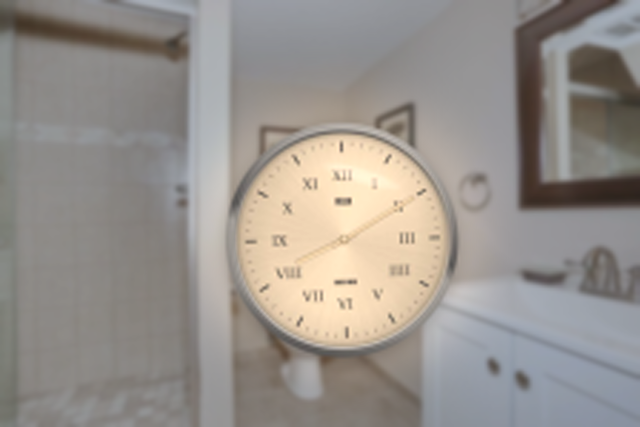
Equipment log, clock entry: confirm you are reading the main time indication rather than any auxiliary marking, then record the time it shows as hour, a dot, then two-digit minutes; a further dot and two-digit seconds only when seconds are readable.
8.10
